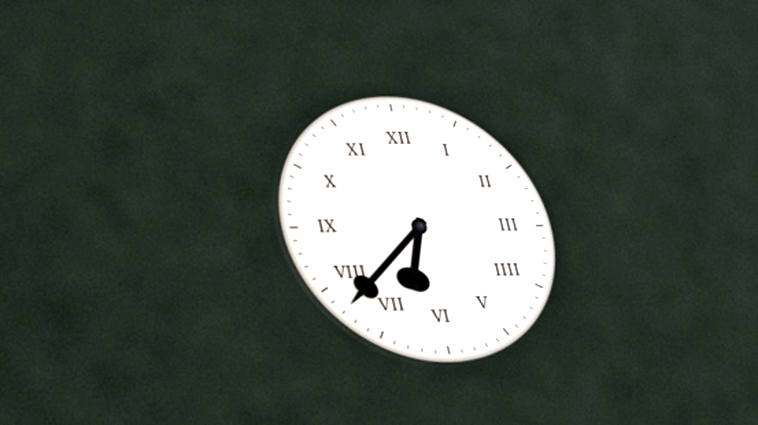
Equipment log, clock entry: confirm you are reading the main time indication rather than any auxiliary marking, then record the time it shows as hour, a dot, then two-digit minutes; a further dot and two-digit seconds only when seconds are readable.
6.38
